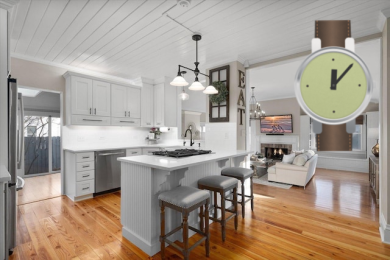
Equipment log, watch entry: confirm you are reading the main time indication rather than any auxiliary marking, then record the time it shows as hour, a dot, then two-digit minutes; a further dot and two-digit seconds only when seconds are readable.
12.07
